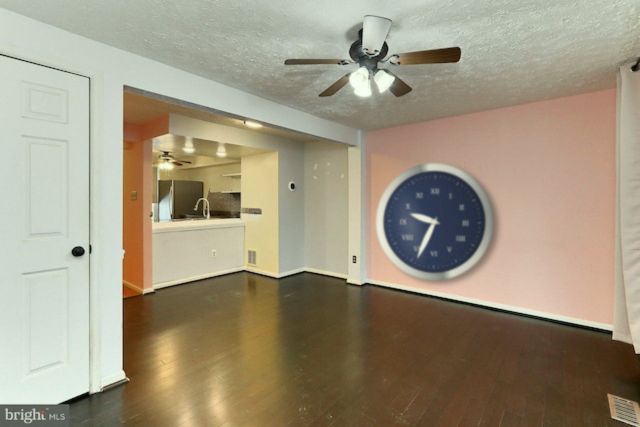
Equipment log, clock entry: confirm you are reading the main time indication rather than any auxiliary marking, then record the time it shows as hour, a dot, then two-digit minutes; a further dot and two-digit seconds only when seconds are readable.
9.34
